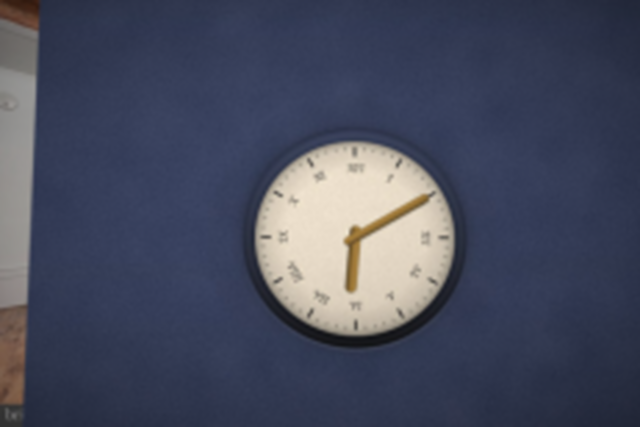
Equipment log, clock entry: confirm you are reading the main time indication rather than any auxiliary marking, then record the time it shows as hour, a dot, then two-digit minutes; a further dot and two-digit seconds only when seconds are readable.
6.10
